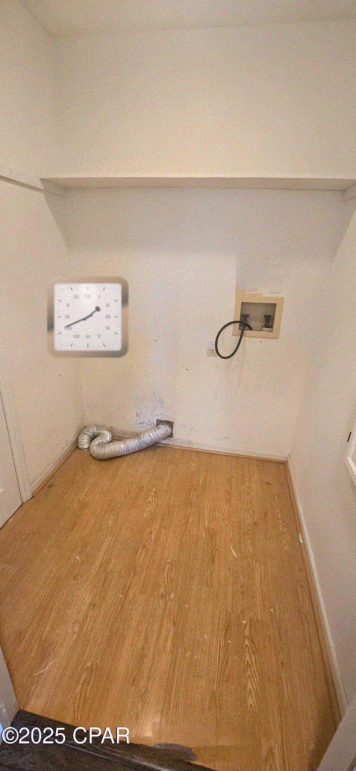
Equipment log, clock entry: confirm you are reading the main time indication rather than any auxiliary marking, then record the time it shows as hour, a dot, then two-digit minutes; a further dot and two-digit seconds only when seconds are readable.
1.41
